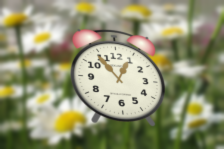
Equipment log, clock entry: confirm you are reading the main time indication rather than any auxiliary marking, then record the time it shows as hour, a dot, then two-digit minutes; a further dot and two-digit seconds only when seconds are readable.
12.54
